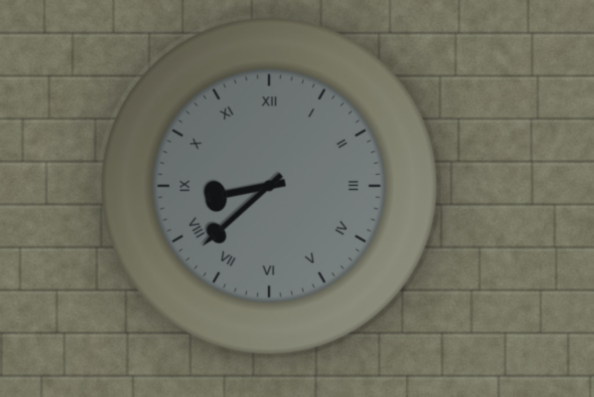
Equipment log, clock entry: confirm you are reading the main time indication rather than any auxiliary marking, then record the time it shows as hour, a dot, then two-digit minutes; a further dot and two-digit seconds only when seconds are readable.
8.38
